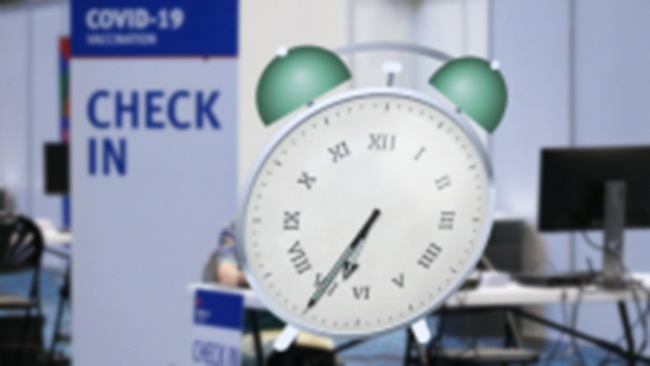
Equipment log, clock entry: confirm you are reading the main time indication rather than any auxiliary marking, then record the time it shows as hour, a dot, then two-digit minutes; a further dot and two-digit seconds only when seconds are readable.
6.35
